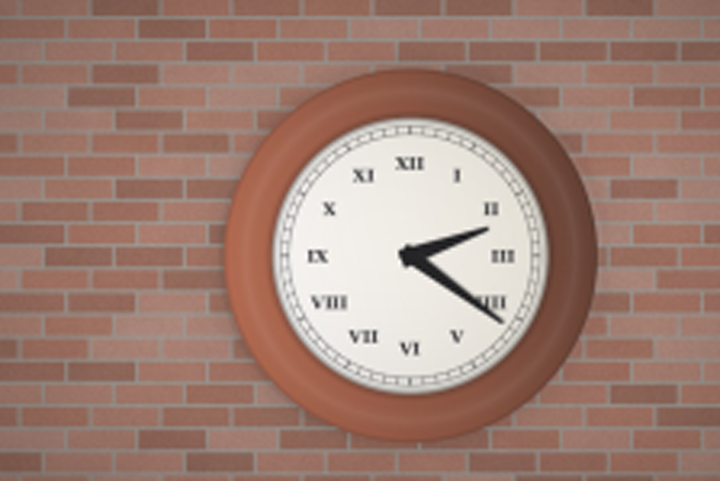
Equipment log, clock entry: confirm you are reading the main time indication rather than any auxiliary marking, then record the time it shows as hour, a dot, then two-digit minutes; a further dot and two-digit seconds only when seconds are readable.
2.21
